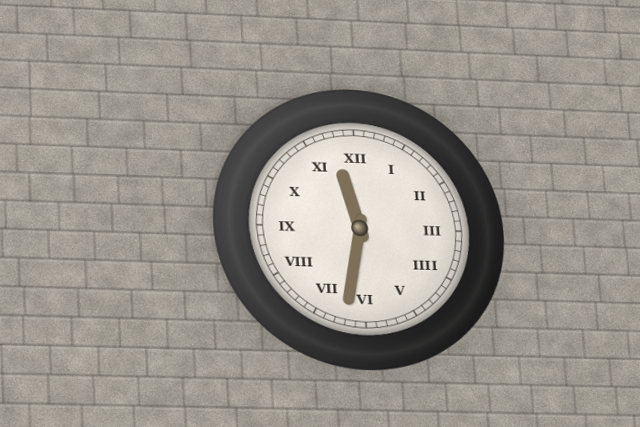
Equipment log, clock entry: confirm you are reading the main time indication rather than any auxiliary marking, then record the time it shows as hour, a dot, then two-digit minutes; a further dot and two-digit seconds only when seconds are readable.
11.32
